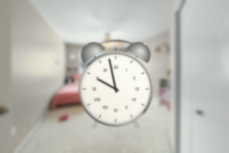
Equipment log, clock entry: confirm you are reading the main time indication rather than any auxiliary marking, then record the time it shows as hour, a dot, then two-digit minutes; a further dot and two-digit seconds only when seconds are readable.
9.58
